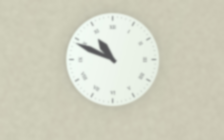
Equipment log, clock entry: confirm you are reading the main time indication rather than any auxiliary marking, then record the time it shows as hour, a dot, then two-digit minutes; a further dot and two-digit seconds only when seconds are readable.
10.49
